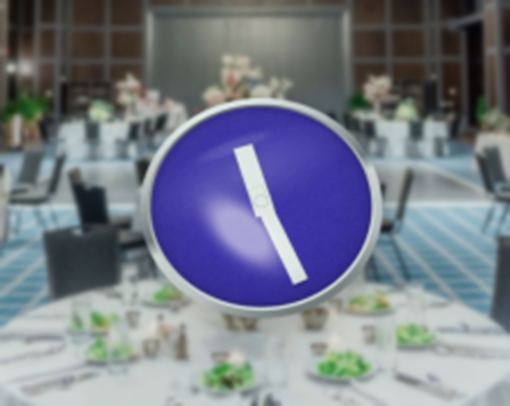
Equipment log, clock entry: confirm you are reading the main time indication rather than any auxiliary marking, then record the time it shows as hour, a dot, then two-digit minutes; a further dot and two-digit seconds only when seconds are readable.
11.26
